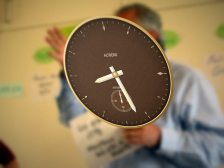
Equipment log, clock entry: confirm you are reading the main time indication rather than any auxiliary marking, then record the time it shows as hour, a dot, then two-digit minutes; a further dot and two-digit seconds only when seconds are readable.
8.27
